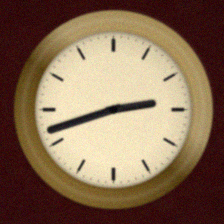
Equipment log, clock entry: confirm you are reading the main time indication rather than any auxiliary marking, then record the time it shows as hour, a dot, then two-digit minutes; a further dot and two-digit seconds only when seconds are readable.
2.42
